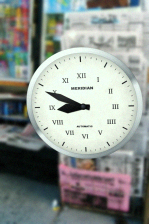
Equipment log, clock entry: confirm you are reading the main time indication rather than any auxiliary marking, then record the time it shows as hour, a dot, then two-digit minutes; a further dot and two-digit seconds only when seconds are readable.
8.49
